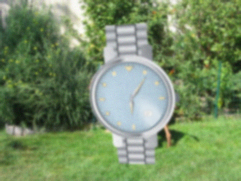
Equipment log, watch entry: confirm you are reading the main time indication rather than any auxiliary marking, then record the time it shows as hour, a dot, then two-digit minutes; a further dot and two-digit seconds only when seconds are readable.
6.06
